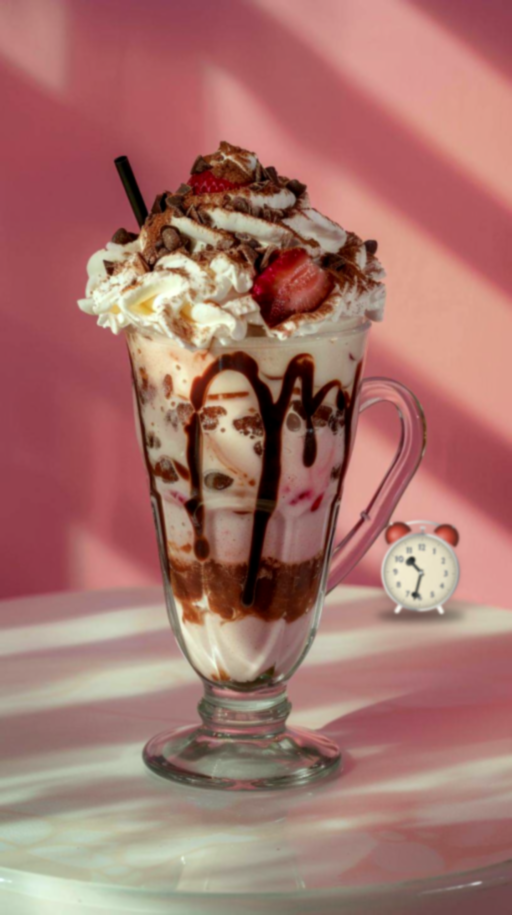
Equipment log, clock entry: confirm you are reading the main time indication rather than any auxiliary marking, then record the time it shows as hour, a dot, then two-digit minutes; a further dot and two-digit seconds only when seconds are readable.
10.32
